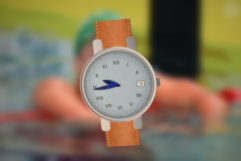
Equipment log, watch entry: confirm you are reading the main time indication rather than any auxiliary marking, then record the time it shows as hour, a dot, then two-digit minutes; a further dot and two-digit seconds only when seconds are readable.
9.44
